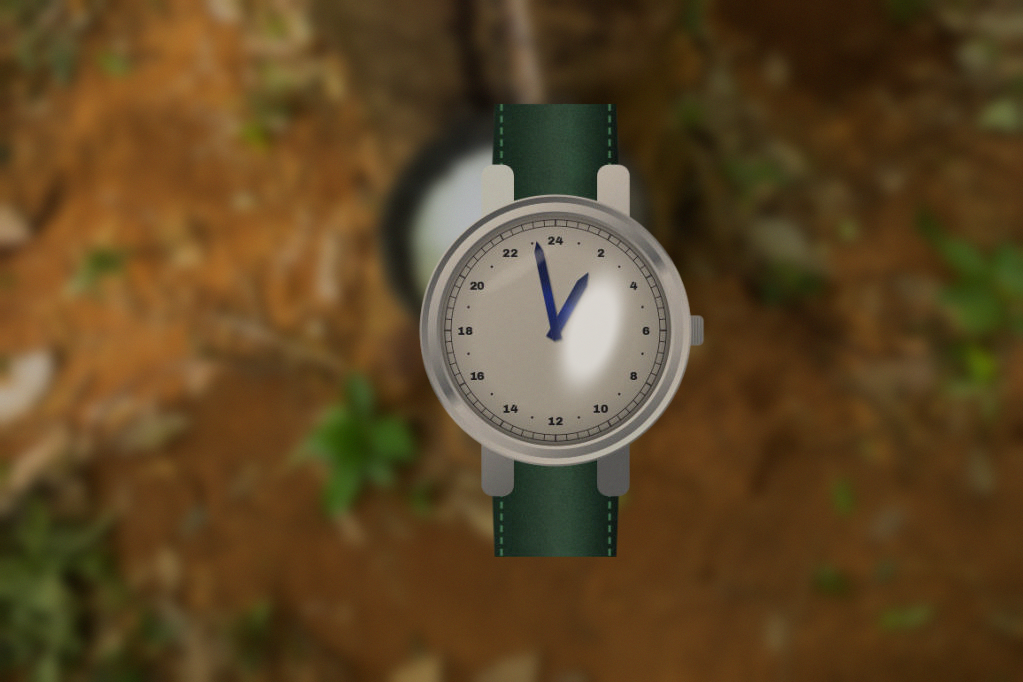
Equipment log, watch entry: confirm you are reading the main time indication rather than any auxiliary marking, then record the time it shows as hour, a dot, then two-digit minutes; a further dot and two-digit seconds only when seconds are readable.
1.58
